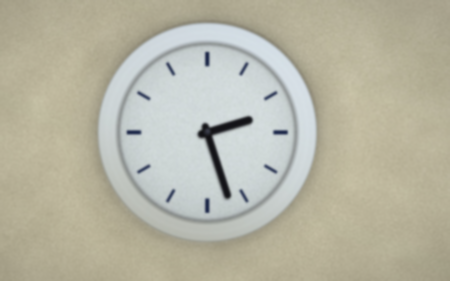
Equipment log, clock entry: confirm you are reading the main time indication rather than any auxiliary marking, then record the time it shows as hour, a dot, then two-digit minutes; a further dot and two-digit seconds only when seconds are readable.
2.27
